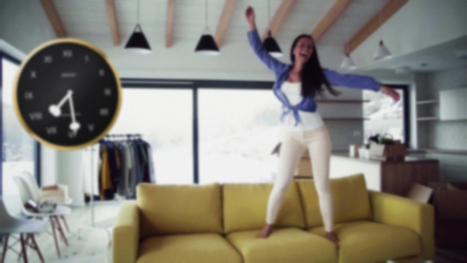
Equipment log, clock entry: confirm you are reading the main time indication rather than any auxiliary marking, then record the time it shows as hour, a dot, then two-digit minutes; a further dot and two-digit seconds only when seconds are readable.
7.29
